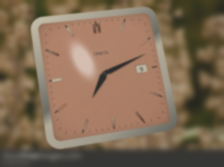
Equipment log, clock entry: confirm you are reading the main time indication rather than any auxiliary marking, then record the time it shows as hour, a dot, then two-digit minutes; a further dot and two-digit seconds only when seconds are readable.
7.12
